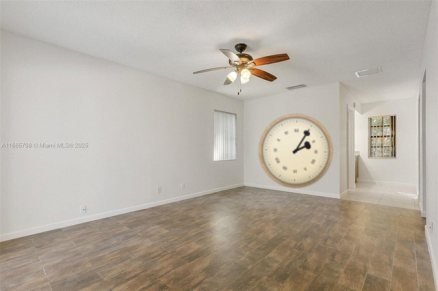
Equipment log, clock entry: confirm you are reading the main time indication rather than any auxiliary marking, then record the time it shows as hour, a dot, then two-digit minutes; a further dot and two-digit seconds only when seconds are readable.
2.05
